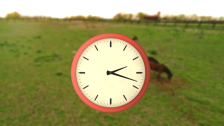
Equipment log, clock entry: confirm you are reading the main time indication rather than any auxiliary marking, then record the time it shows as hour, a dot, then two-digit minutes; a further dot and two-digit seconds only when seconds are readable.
2.18
